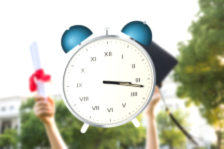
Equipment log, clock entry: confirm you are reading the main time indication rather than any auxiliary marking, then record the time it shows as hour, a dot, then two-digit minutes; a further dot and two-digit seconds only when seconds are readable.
3.17
